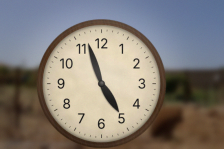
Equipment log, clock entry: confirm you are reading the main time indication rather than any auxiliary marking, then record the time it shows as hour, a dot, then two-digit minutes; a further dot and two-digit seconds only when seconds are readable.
4.57
